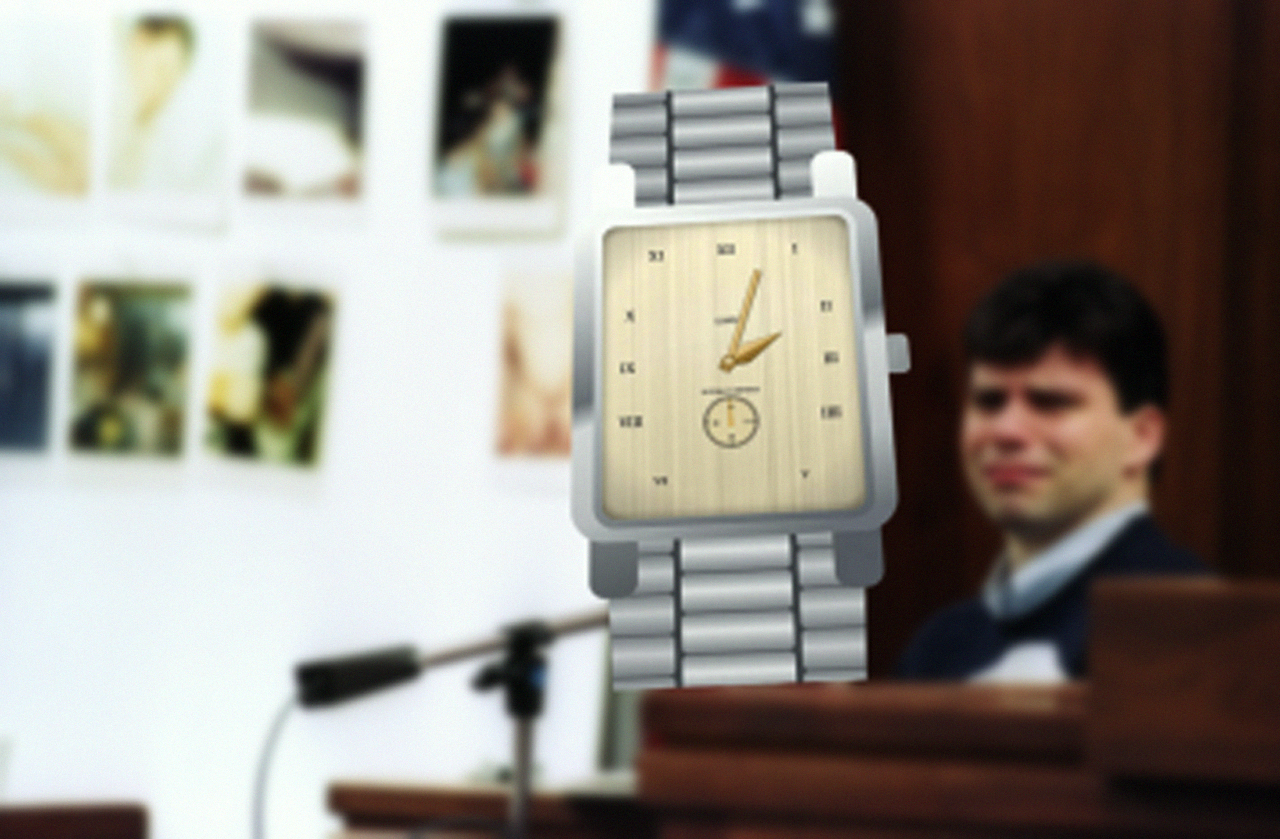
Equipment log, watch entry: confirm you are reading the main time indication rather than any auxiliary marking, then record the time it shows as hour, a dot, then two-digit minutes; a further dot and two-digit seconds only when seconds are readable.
2.03
